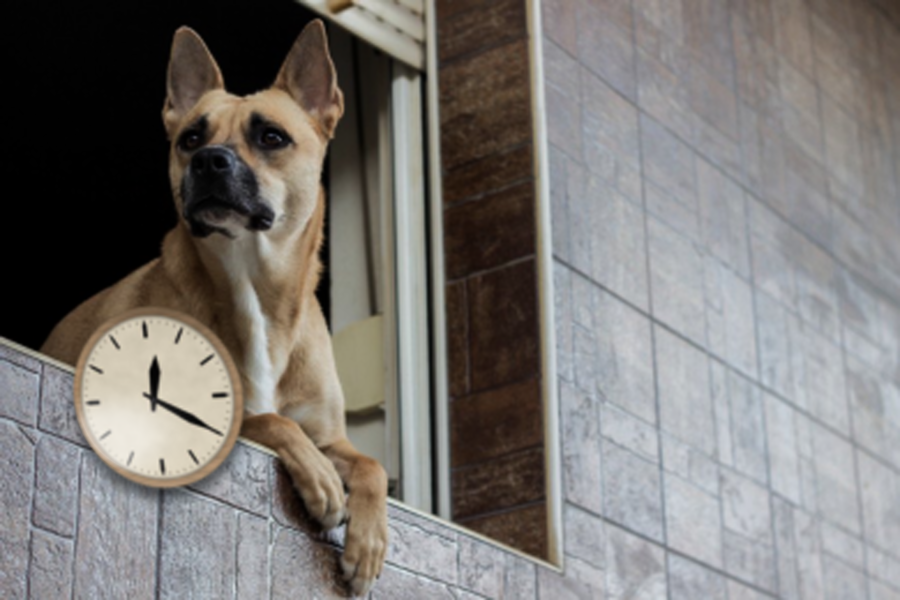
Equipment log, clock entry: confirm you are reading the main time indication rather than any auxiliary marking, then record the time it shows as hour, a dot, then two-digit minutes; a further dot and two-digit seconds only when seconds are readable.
12.20
